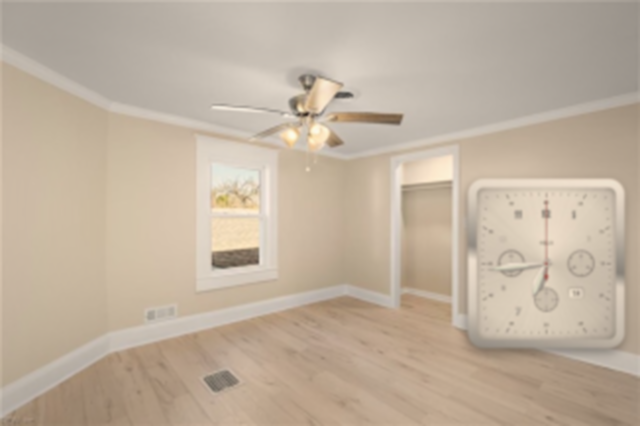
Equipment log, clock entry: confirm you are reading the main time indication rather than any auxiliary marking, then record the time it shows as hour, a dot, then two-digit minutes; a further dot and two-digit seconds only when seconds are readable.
6.44
